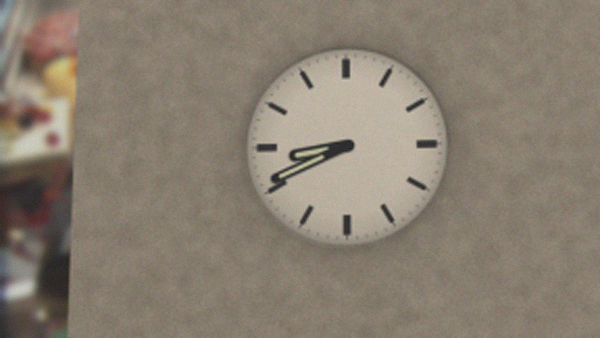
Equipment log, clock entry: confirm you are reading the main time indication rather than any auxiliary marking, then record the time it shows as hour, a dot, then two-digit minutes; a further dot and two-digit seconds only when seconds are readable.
8.41
